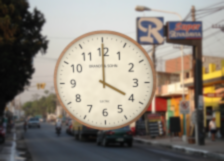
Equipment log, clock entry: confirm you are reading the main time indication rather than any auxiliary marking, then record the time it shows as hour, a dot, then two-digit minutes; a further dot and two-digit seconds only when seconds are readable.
4.00
